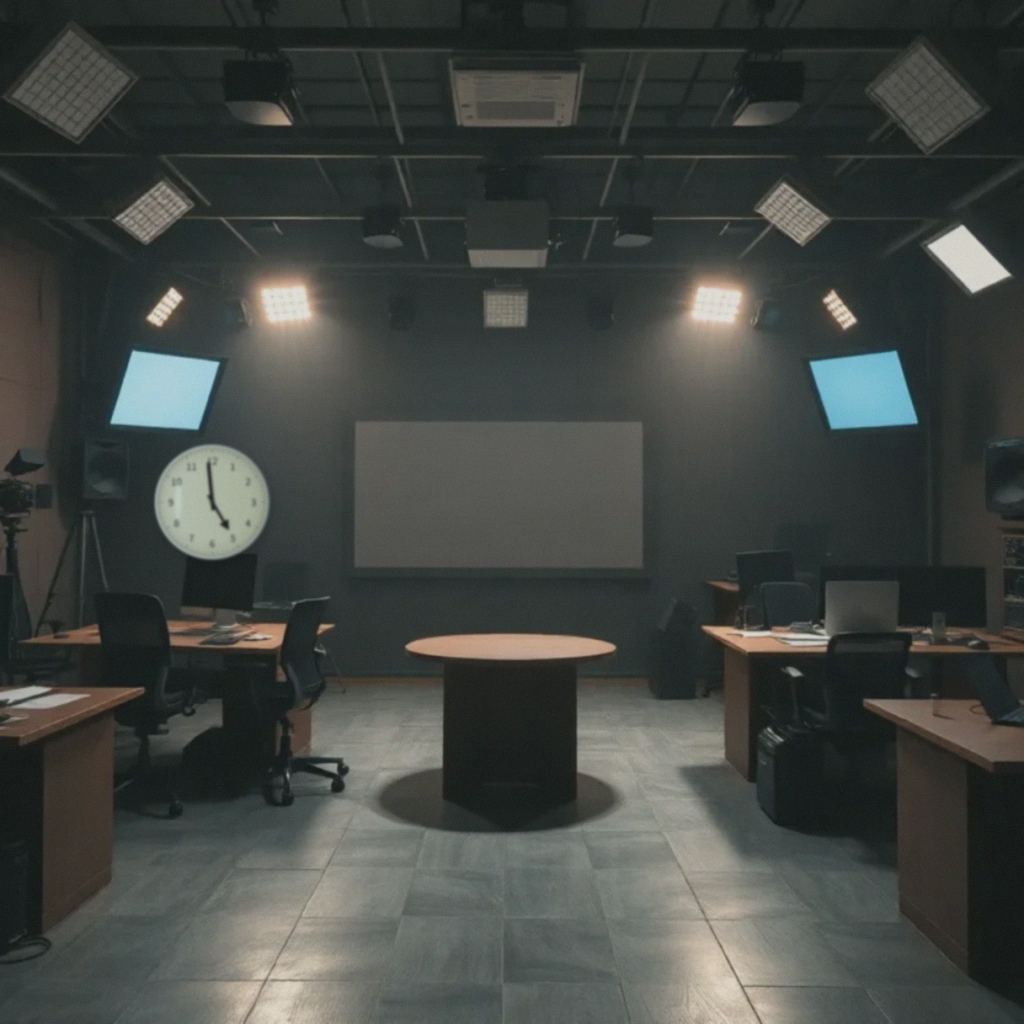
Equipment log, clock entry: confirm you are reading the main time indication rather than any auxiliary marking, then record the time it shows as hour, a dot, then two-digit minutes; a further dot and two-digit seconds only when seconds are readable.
4.59
